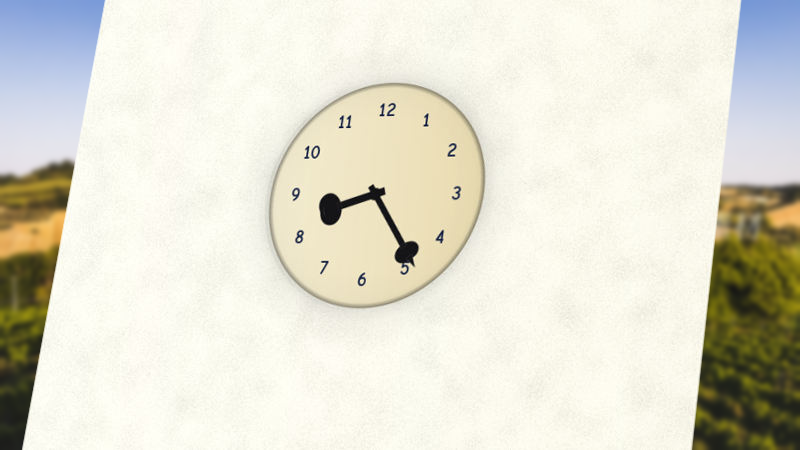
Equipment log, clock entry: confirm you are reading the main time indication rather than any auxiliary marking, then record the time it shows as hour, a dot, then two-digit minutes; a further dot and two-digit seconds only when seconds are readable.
8.24
